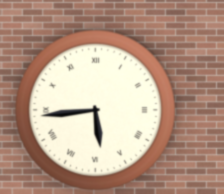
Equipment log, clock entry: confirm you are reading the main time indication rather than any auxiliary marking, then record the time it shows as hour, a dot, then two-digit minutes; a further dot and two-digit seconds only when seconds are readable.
5.44
